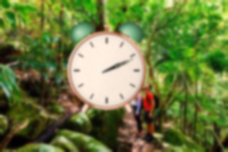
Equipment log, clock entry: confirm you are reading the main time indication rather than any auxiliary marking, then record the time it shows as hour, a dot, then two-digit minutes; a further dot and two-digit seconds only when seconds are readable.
2.11
